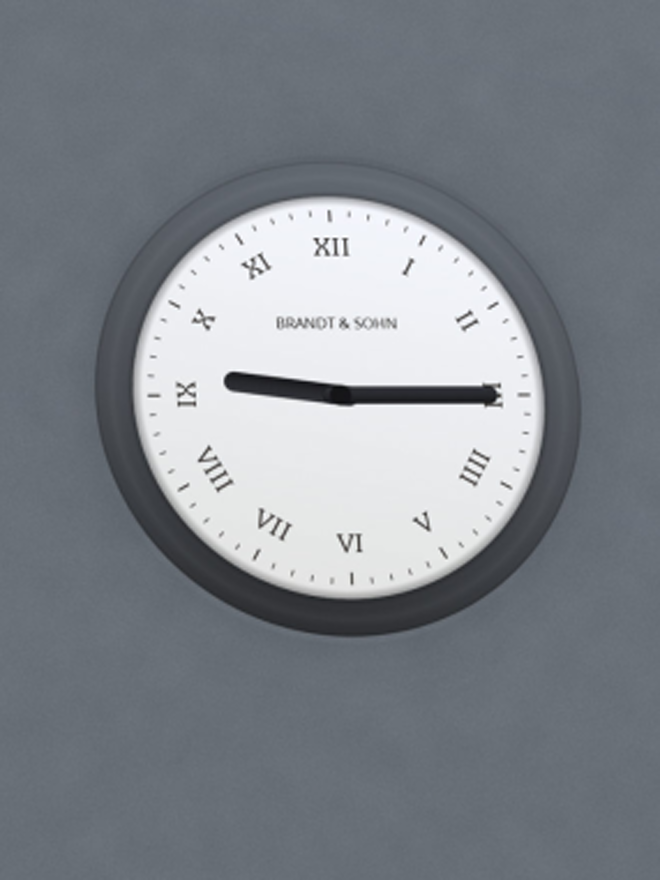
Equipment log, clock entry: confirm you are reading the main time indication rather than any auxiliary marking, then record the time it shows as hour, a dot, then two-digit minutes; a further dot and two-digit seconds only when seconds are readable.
9.15
